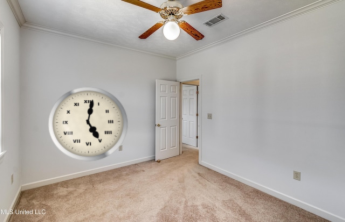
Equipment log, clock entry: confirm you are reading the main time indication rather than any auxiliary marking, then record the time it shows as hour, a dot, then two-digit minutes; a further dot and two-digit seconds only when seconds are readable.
5.02
